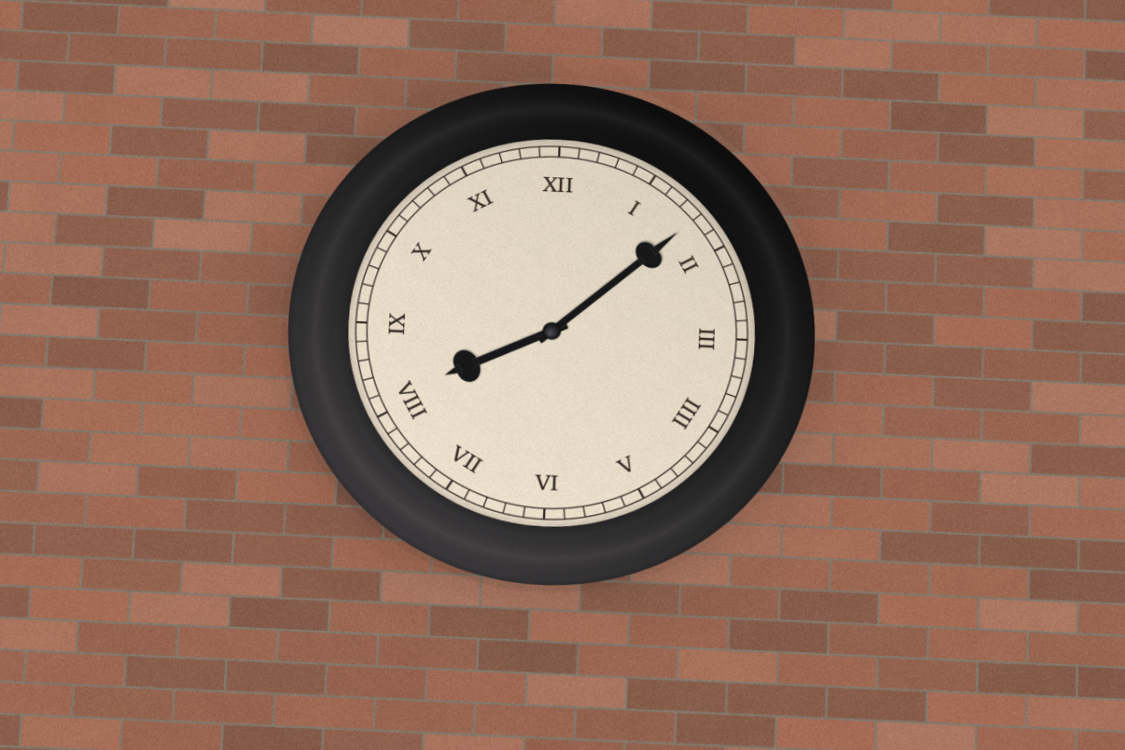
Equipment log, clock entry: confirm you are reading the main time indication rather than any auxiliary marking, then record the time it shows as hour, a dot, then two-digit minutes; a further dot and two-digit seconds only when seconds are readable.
8.08
